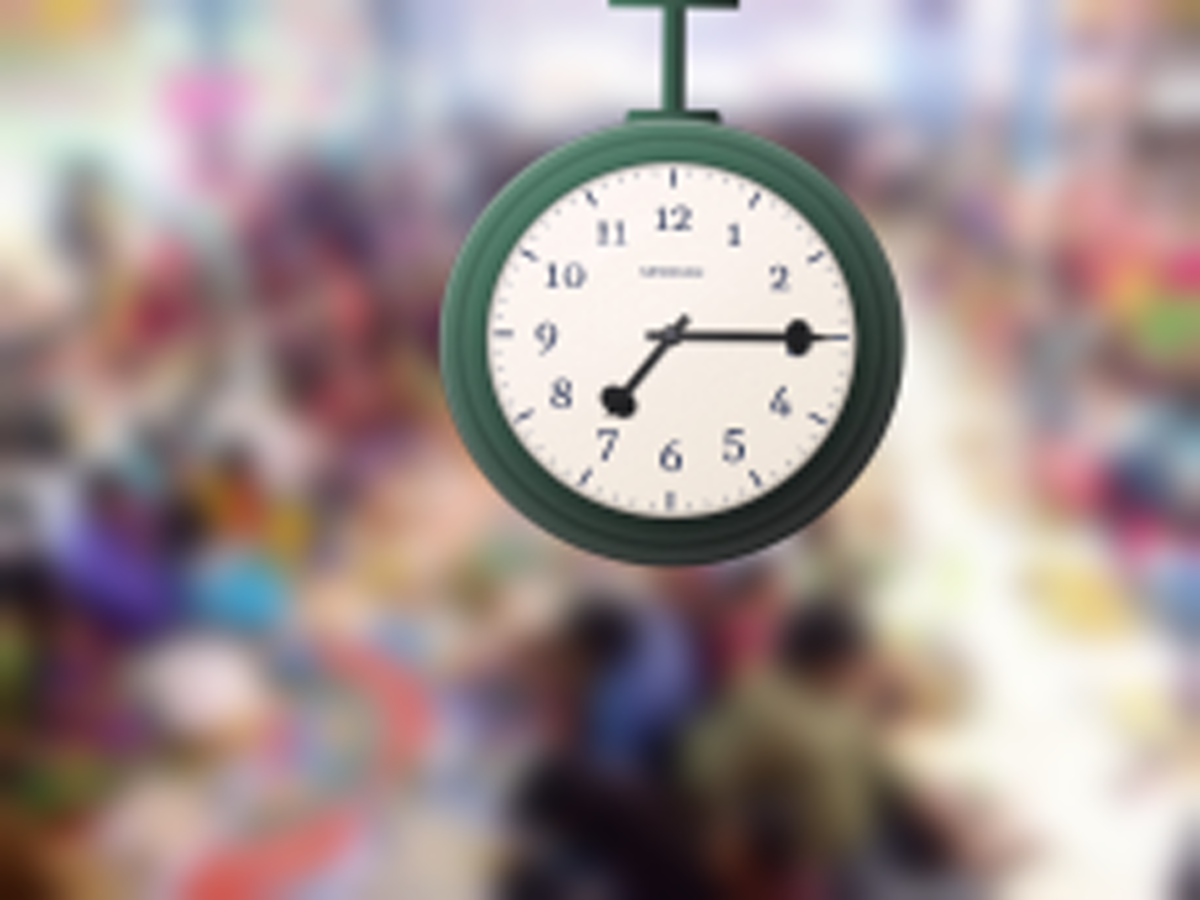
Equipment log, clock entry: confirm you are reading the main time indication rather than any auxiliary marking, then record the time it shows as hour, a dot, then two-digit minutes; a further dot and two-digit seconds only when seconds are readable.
7.15
